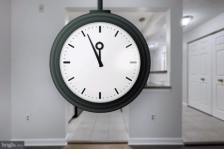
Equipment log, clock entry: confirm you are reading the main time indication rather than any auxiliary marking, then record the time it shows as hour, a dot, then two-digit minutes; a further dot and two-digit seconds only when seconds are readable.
11.56
